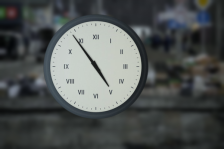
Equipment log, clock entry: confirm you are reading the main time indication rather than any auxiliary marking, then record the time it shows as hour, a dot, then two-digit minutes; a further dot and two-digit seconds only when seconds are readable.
4.54
